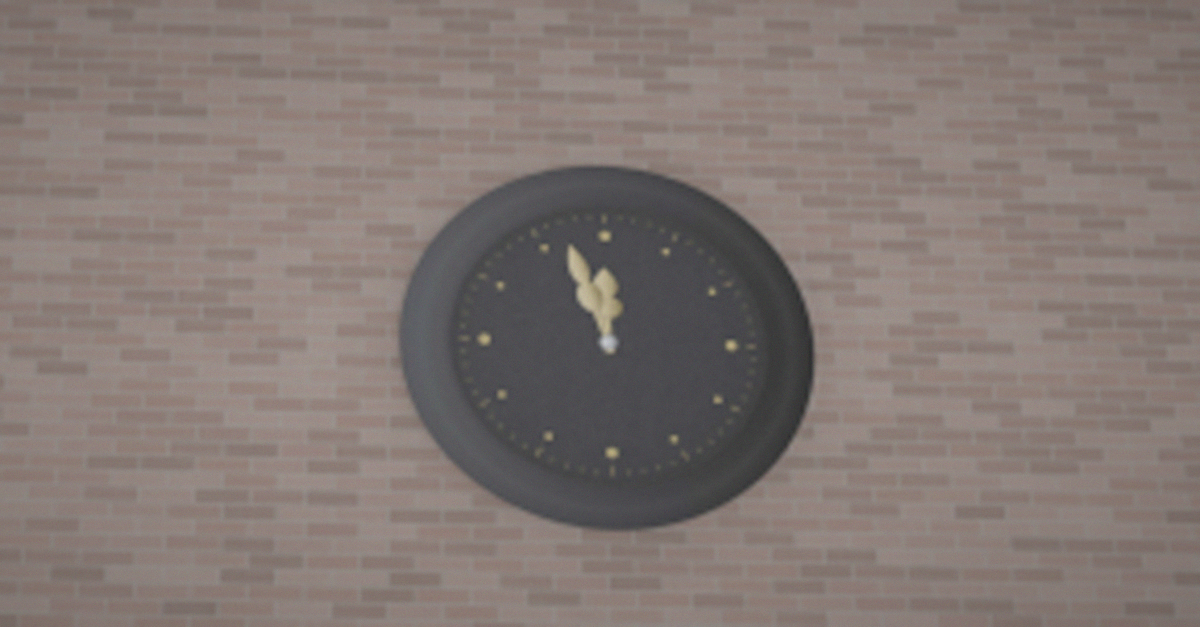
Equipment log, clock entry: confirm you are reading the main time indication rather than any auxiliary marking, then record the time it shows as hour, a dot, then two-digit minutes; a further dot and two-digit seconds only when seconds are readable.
11.57
